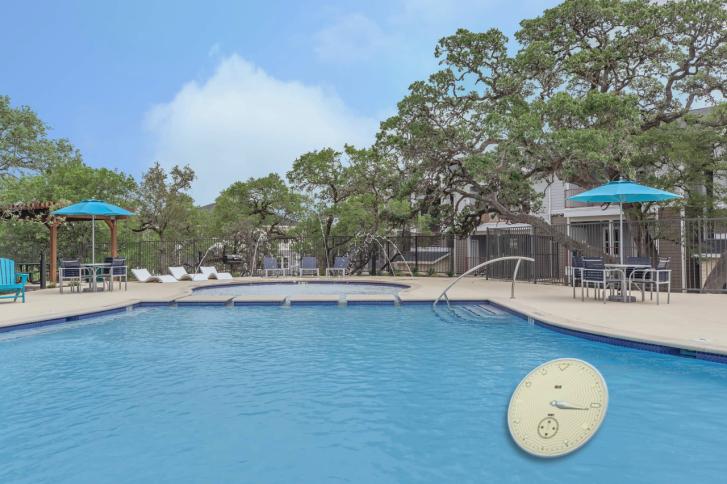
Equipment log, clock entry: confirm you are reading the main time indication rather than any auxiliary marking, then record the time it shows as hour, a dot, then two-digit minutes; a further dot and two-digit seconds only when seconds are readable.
3.16
